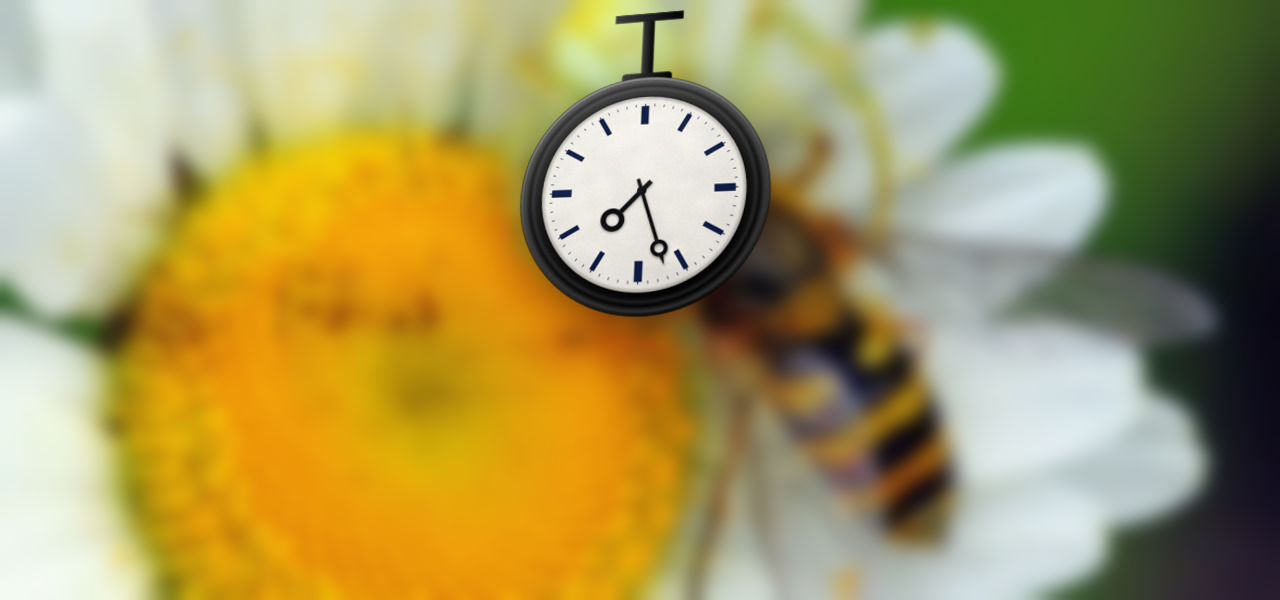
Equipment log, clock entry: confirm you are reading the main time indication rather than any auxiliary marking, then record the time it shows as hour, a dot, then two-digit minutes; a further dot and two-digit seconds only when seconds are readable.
7.27
